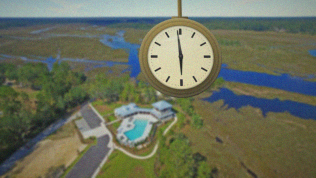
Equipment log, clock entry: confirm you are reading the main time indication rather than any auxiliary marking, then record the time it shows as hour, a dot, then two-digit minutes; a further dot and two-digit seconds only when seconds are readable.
5.59
